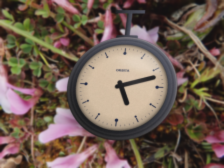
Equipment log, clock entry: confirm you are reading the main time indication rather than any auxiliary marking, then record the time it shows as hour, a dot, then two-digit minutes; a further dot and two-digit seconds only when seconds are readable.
5.12
